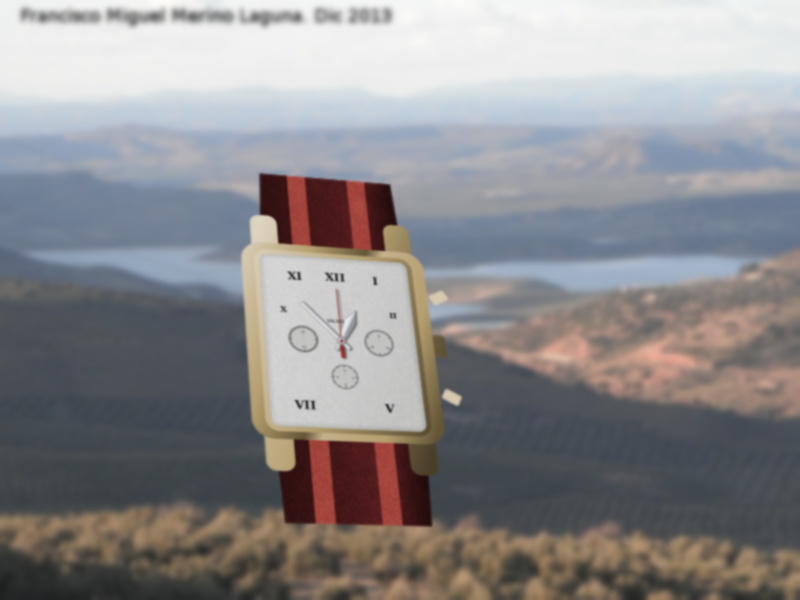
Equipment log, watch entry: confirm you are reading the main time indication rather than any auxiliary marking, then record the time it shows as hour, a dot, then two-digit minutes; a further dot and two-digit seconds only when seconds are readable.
12.53
